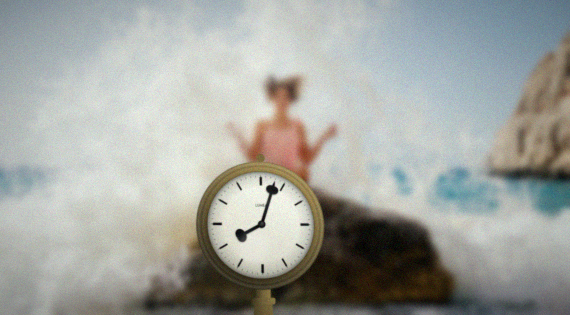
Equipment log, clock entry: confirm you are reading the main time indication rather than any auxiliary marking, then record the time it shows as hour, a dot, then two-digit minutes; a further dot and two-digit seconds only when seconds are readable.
8.03
